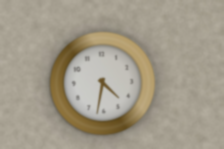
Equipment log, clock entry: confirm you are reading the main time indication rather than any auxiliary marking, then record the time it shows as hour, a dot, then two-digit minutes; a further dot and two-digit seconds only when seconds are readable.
4.32
